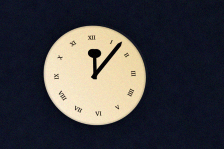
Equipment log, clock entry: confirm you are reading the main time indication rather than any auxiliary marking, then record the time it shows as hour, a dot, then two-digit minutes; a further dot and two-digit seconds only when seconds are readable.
12.07
